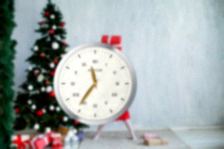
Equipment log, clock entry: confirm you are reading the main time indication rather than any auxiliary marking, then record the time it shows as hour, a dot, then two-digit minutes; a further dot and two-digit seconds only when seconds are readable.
11.36
